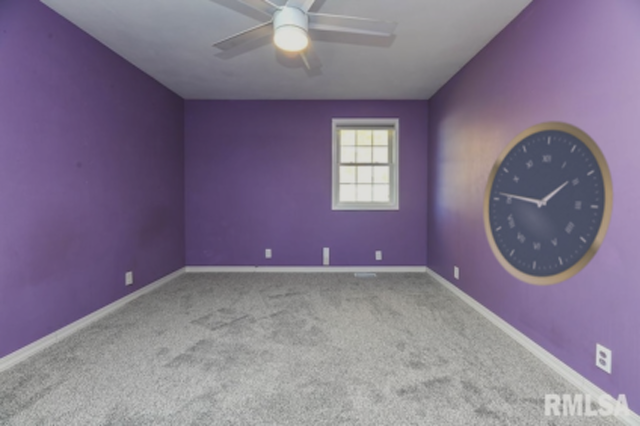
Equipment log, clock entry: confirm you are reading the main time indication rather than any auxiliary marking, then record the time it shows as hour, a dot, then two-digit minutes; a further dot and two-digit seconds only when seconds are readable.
1.46
